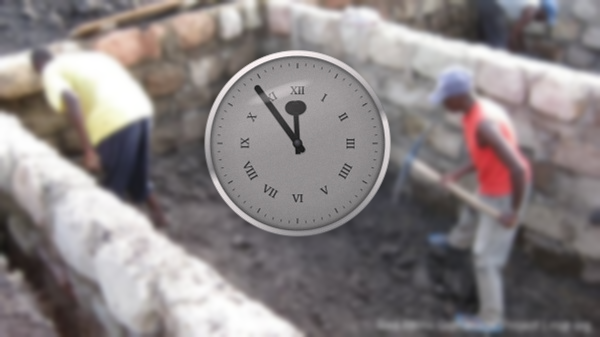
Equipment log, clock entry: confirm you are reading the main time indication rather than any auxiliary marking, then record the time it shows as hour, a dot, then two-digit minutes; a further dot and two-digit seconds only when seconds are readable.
11.54
